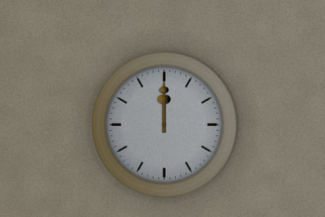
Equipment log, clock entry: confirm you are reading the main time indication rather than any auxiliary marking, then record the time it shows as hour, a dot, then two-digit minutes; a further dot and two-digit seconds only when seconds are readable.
12.00
